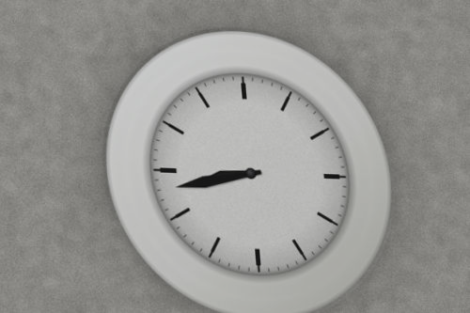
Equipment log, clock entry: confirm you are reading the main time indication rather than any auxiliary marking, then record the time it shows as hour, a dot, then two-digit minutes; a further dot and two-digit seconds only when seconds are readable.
8.43
